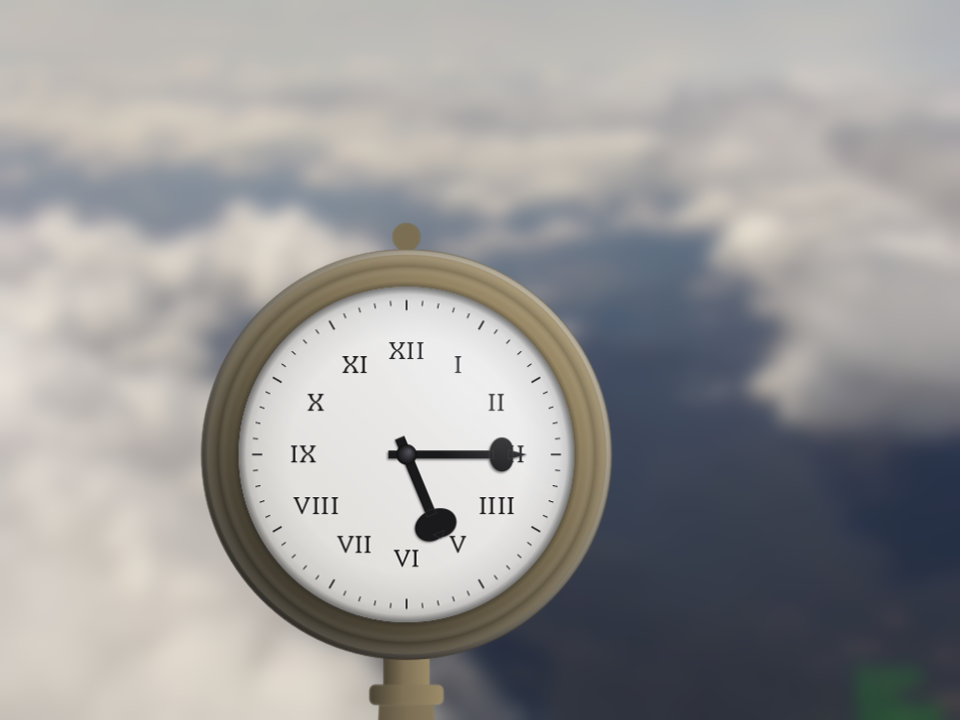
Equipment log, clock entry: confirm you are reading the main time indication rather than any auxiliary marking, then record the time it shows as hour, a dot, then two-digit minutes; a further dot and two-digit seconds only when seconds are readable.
5.15
